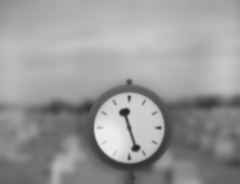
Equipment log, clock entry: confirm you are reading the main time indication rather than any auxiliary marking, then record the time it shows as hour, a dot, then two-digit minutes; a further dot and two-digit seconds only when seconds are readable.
11.27
